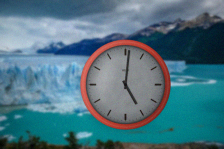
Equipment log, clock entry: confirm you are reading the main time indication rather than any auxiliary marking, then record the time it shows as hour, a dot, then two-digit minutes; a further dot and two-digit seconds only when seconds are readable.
5.01
